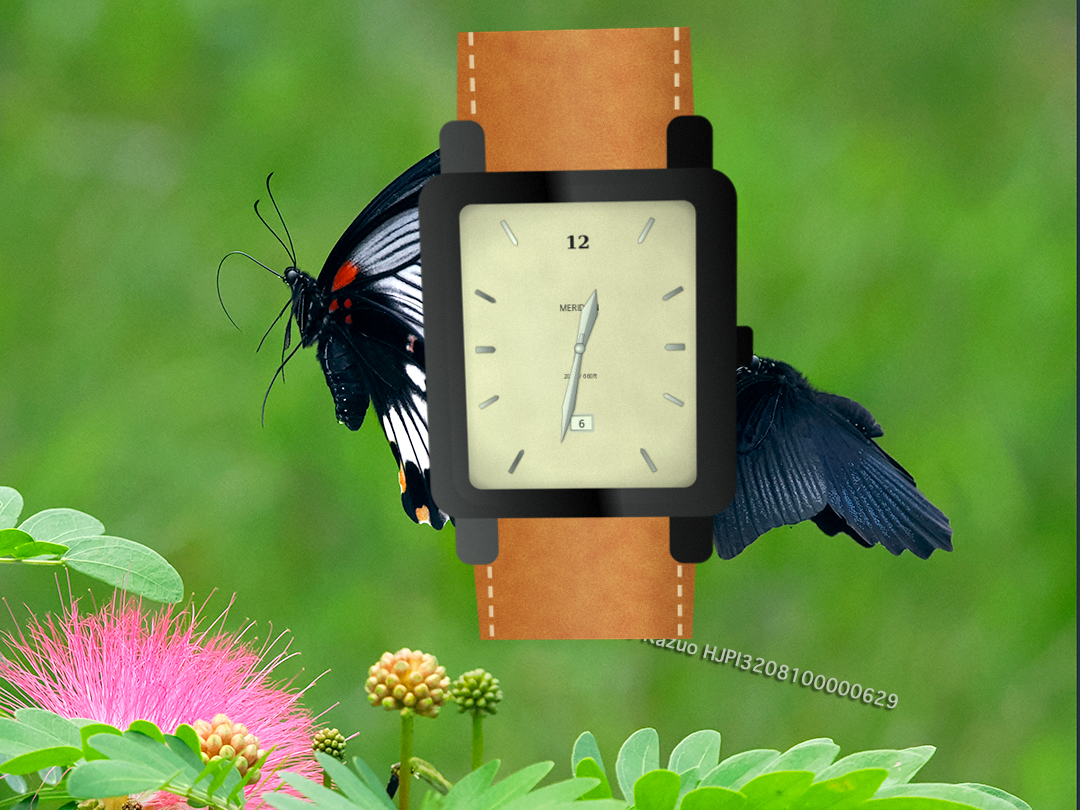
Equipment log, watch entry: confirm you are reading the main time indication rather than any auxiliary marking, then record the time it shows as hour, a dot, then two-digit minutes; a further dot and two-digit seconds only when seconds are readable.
12.32
